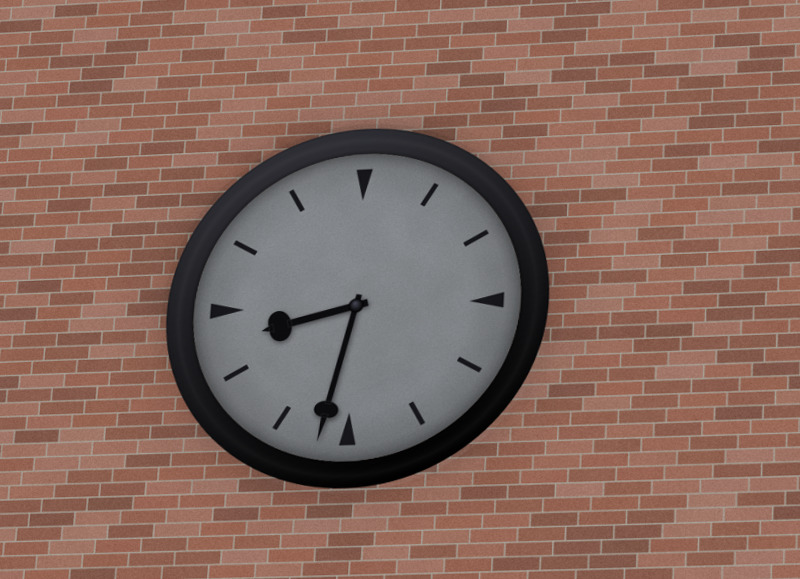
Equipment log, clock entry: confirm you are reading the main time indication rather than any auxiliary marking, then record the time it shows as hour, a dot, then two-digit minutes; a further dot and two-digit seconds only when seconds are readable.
8.32
